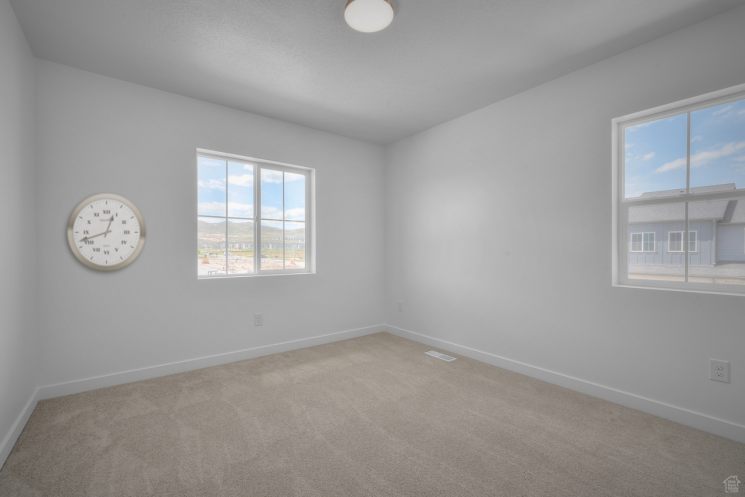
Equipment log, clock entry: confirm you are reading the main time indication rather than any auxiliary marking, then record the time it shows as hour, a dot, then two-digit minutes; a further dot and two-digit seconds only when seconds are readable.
12.42
